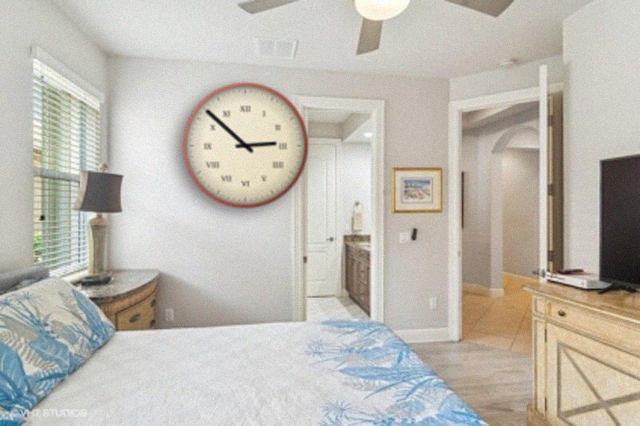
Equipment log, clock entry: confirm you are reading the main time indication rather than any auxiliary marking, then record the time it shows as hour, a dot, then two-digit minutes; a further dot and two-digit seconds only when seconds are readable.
2.52
